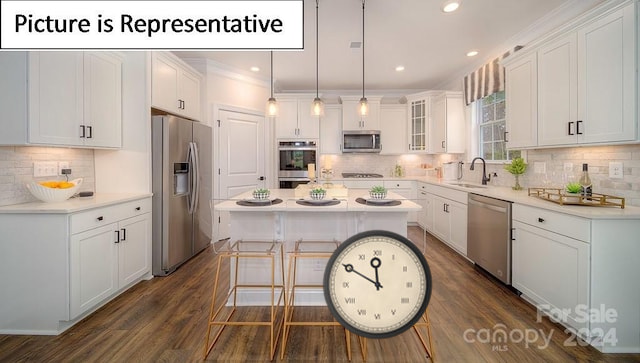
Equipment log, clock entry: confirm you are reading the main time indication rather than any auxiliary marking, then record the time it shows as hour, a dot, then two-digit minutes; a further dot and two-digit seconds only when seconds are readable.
11.50
